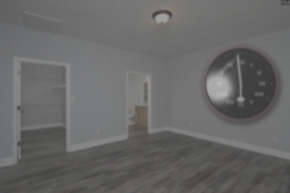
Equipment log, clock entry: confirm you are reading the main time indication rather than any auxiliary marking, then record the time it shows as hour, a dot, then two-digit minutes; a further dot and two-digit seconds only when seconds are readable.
5.59
